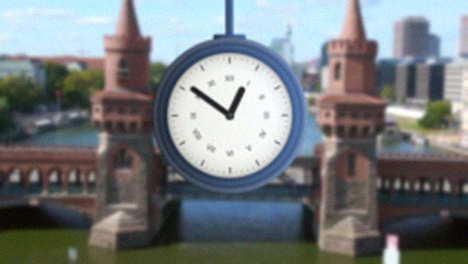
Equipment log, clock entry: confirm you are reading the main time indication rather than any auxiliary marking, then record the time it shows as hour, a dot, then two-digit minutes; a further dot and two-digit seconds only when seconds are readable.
12.51
